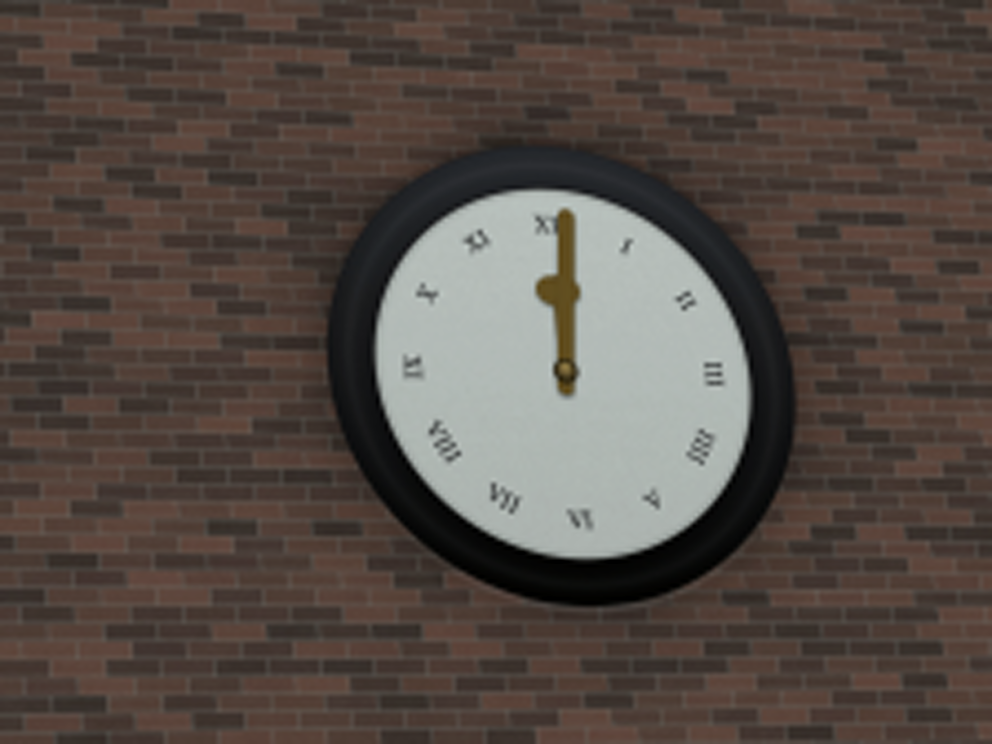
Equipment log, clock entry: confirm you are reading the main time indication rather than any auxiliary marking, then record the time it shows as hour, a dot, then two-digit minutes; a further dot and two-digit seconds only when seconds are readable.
12.01
